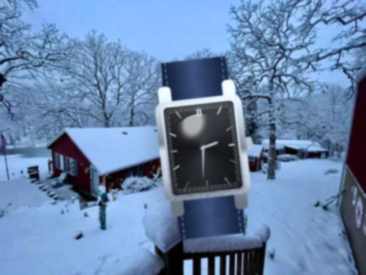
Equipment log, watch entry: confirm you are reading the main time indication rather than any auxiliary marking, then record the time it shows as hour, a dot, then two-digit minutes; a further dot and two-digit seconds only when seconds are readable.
2.31
